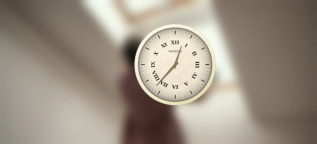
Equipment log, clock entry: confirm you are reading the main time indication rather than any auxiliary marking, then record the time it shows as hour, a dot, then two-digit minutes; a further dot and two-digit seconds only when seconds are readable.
12.37
